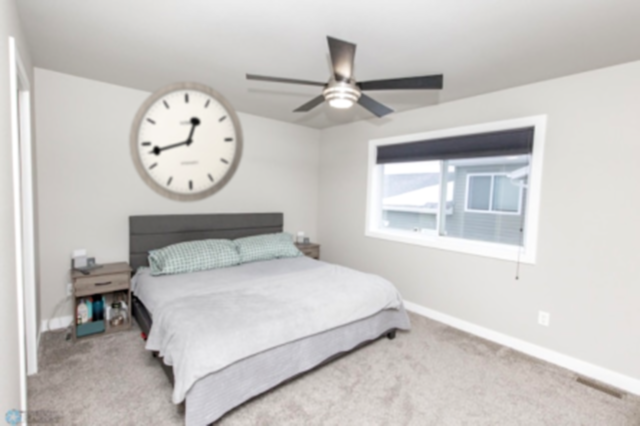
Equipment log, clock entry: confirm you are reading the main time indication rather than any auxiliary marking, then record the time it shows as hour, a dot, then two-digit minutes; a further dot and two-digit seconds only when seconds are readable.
12.43
